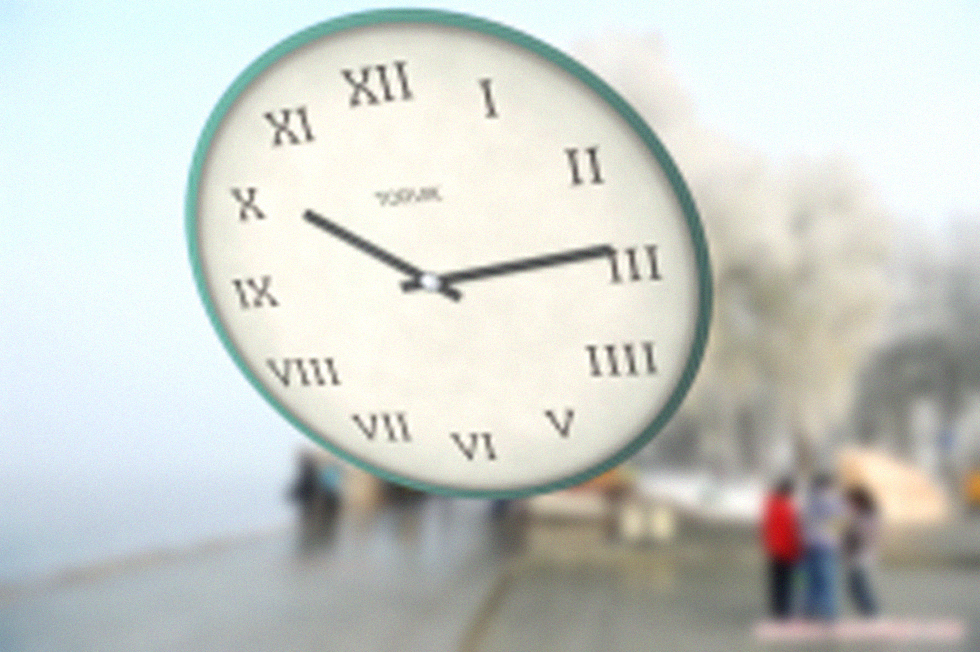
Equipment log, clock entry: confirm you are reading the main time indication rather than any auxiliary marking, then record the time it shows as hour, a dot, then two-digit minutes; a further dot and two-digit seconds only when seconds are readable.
10.14
